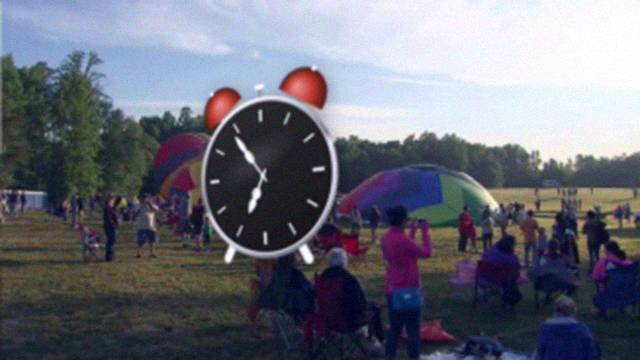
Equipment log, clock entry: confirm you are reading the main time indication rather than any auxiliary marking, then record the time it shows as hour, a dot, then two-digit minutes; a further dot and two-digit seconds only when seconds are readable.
6.54
